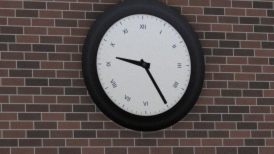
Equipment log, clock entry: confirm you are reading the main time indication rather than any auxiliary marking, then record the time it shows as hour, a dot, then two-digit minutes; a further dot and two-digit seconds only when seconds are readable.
9.25
